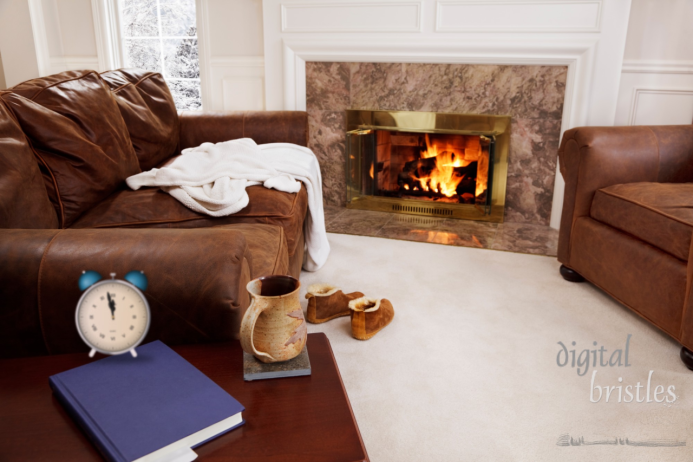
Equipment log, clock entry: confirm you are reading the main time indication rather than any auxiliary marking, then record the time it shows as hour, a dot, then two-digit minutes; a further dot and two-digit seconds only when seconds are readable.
11.58
